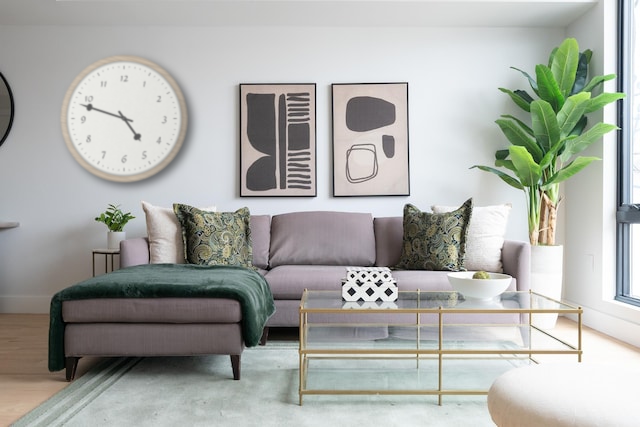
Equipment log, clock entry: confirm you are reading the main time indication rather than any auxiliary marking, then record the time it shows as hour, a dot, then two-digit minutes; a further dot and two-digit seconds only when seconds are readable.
4.48
